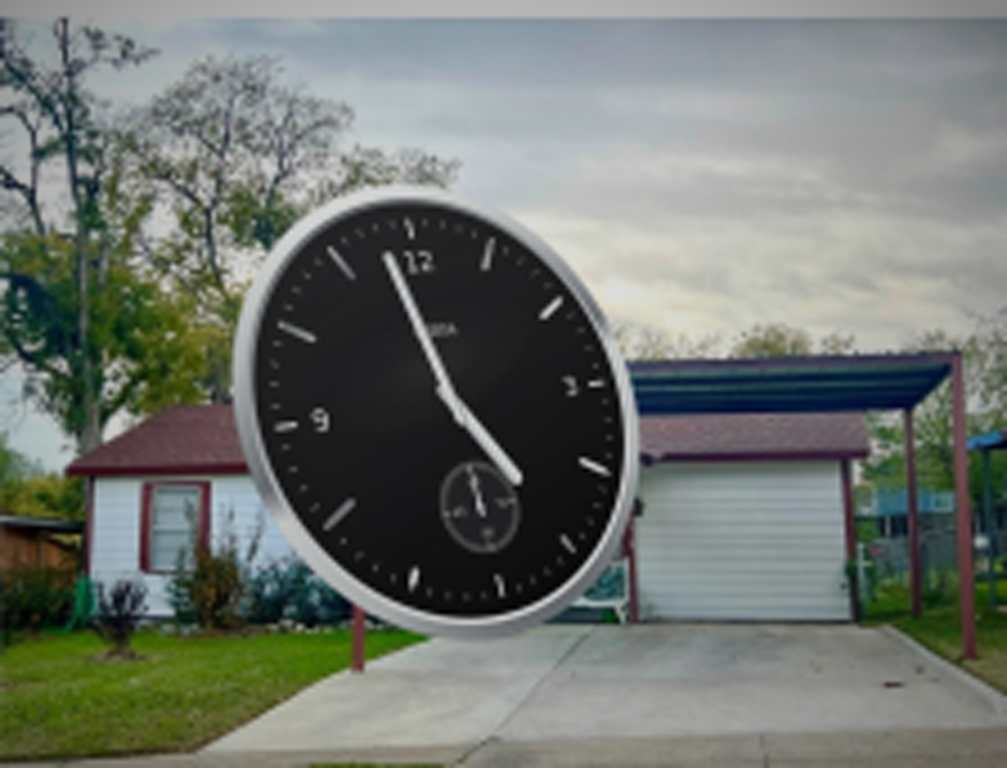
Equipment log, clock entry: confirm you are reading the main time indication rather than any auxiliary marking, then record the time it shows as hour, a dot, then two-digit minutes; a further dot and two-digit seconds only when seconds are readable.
4.58
